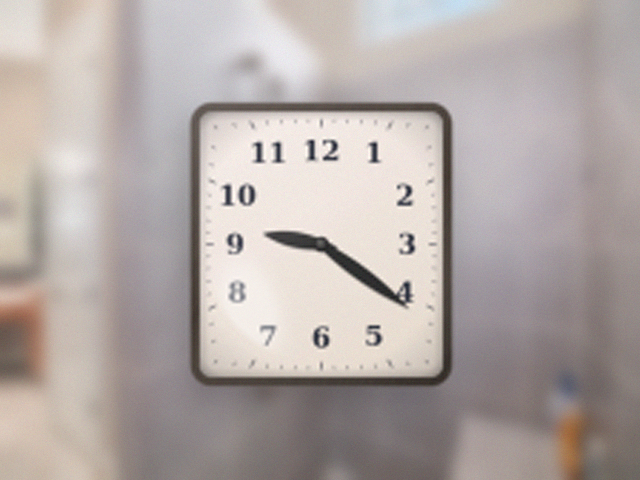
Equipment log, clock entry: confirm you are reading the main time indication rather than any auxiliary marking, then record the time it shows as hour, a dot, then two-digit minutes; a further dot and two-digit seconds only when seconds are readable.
9.21
